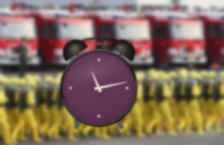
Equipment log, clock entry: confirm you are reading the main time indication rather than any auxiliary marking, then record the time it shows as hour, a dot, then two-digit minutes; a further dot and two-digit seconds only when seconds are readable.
11.13
